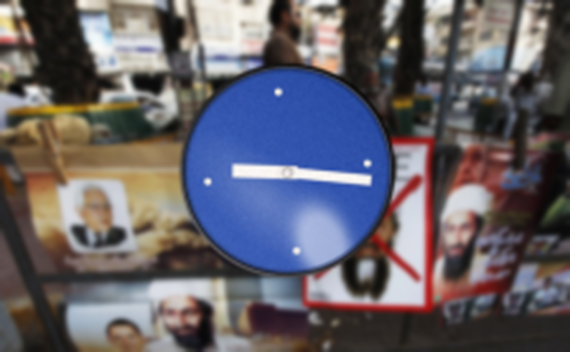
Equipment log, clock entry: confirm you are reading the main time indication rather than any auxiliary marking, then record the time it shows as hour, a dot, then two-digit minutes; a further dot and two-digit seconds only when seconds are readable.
9.17
